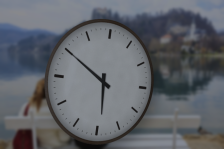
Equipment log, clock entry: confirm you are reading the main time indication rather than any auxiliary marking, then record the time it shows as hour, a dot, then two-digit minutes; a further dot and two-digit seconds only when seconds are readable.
5.50
